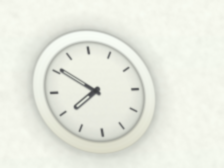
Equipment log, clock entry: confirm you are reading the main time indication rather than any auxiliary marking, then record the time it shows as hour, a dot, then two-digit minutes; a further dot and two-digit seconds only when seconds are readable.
7.51
